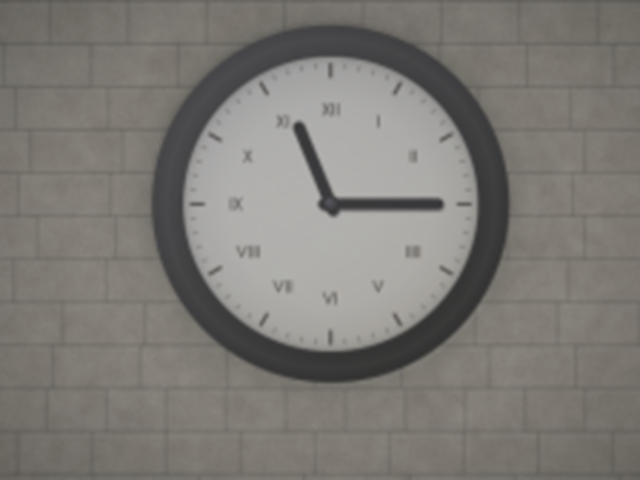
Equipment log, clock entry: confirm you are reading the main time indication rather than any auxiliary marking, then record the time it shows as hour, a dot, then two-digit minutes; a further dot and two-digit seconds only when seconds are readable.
11.15
